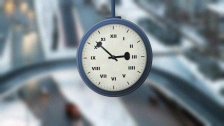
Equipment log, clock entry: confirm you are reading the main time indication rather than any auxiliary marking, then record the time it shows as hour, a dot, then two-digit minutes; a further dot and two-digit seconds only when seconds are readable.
2.52
